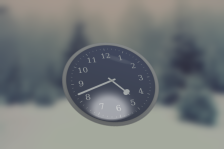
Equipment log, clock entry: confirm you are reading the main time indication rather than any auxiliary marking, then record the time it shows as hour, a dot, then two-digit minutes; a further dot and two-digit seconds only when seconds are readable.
4.42
